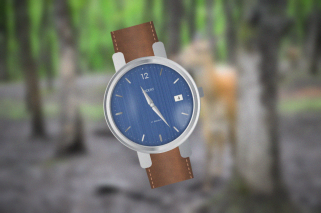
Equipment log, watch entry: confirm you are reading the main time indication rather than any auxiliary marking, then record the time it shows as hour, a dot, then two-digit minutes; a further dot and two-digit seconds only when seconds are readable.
11.26
